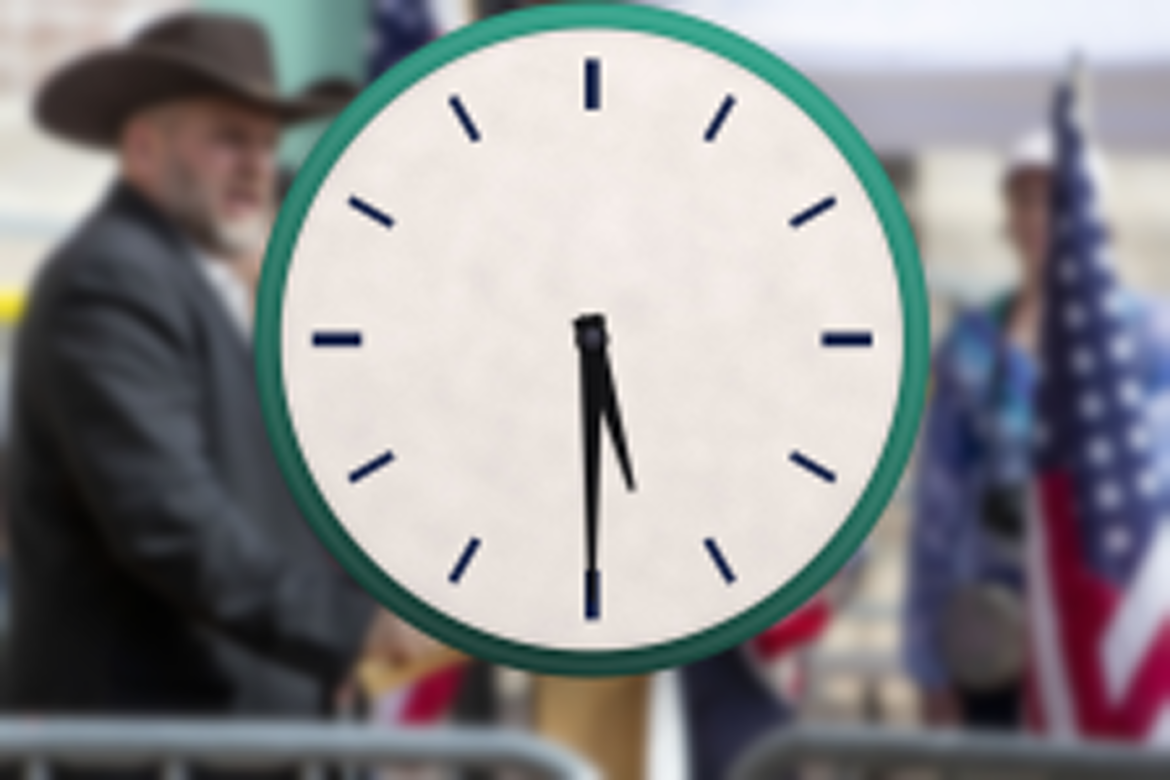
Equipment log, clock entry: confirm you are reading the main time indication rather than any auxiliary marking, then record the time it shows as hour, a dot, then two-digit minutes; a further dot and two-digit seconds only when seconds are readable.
5.30
